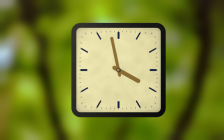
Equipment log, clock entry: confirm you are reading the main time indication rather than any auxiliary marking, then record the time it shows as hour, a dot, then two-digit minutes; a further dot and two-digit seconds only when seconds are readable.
3.58
